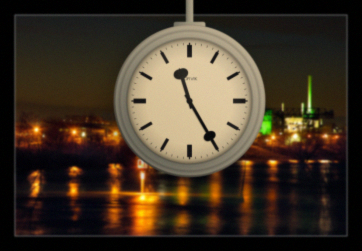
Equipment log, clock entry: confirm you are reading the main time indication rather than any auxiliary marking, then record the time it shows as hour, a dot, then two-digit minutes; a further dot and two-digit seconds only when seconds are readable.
11.25
